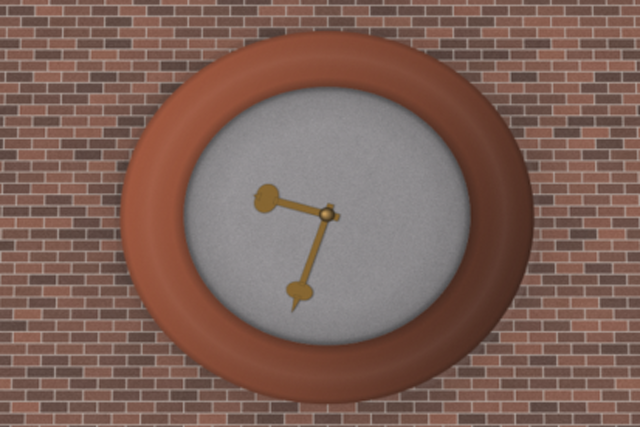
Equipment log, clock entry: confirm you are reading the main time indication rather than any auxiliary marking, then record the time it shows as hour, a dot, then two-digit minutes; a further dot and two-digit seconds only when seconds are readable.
9.33
